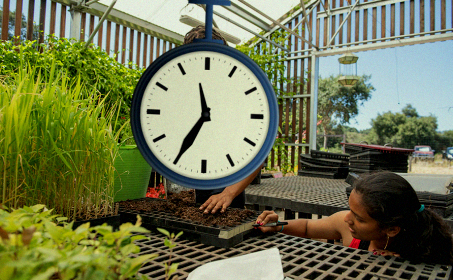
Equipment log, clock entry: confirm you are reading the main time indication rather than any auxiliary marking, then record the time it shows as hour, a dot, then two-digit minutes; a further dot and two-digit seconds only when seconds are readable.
11.35
